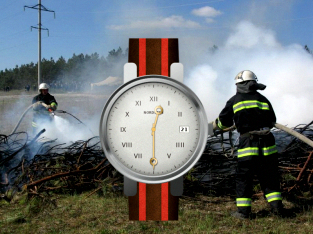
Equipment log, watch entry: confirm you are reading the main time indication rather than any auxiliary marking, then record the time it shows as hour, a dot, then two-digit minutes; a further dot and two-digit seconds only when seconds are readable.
12.30
